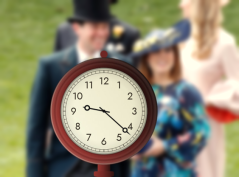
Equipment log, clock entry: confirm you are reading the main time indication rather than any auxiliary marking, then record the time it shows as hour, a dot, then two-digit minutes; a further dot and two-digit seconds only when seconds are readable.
9.22
